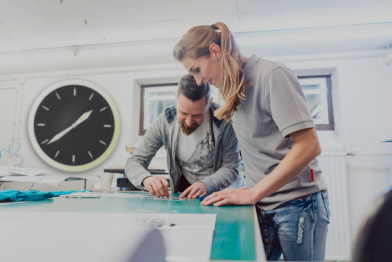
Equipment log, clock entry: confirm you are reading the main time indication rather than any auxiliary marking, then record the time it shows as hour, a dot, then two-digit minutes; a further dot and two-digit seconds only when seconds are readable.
1.39
